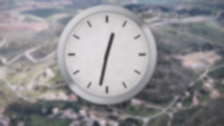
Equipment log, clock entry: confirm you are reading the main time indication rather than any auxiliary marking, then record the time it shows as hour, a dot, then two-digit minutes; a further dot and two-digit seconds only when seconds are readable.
12.32
